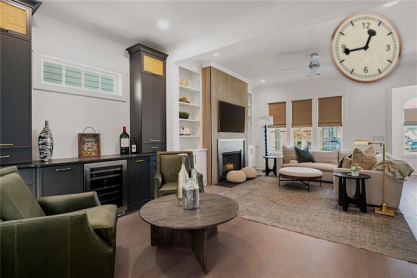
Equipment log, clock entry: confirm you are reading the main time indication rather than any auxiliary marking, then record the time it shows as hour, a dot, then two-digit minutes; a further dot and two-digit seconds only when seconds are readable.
12.43
